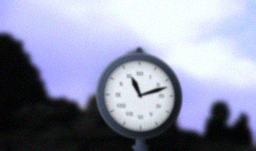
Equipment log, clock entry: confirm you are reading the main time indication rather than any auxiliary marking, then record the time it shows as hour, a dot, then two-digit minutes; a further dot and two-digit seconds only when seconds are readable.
11.12
